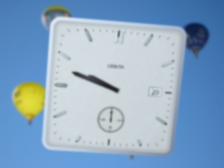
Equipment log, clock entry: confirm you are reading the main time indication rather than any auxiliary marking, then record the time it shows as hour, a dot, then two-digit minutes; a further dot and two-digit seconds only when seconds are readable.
9.48
